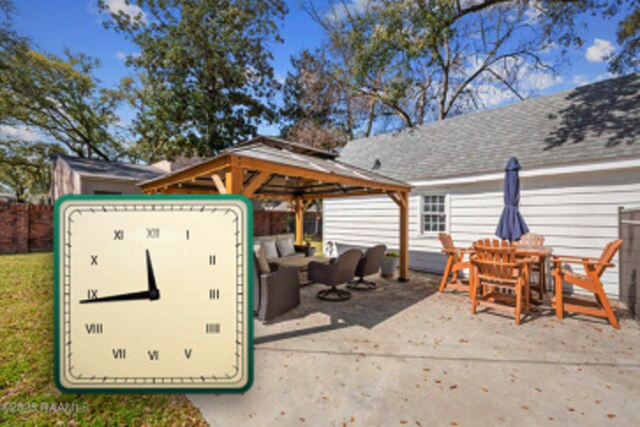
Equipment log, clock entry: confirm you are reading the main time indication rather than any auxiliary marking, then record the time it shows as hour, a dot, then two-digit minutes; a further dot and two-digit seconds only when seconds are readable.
11.44
